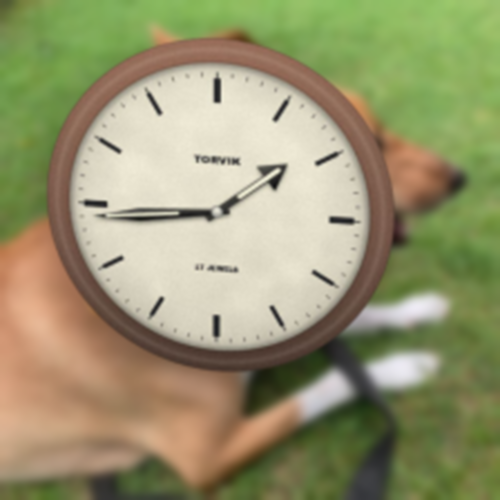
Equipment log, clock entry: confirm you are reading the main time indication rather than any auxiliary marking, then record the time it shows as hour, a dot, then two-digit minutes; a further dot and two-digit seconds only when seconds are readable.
1.44
